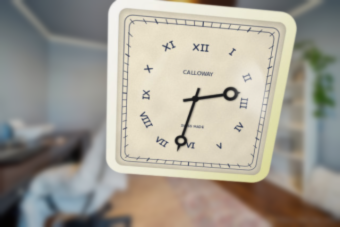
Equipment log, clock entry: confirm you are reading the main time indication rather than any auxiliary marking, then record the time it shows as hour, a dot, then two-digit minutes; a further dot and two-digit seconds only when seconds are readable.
2.32
